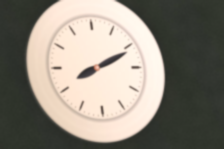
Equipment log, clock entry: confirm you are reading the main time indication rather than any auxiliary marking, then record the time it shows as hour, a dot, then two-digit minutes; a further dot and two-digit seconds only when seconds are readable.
8.11
